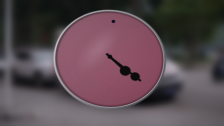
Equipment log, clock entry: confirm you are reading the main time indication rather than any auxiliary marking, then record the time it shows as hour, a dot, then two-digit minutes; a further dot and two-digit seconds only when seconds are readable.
4.21
